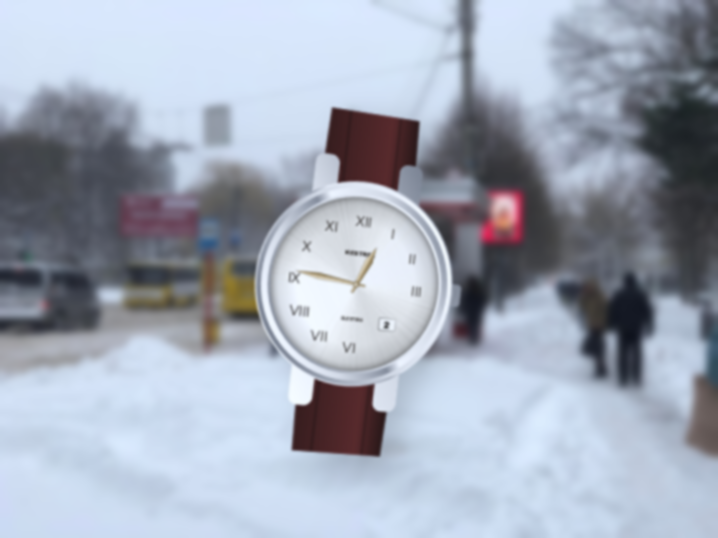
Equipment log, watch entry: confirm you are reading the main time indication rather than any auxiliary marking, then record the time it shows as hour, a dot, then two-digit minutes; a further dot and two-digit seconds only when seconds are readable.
12.46
